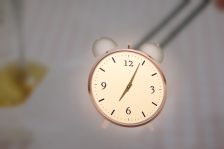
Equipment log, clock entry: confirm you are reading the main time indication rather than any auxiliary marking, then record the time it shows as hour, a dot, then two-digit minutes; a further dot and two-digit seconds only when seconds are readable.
7.04
